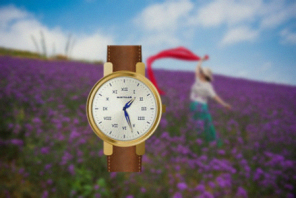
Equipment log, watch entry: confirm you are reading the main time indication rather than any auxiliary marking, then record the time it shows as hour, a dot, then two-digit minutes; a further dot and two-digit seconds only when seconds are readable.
1.27
